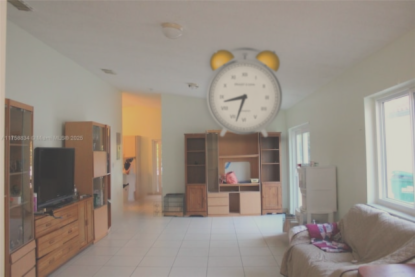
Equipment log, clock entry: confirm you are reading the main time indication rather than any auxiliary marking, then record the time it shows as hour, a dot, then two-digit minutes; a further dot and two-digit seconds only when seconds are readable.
8.33
